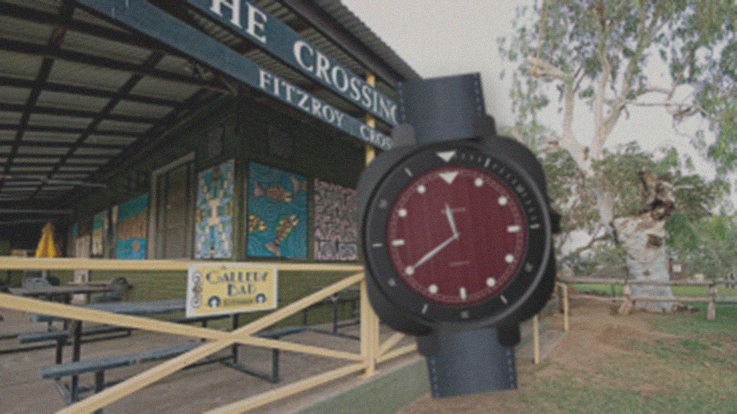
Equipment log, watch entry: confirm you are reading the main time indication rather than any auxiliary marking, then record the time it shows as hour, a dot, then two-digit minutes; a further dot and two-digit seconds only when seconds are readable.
11.40
